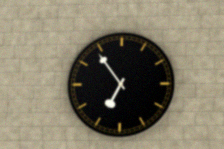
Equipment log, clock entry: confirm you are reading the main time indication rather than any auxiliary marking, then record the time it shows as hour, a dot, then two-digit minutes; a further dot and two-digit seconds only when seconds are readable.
6.54
